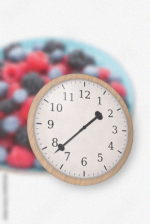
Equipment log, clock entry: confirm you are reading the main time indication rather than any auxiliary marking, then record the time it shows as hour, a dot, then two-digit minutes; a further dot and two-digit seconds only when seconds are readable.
1.38
